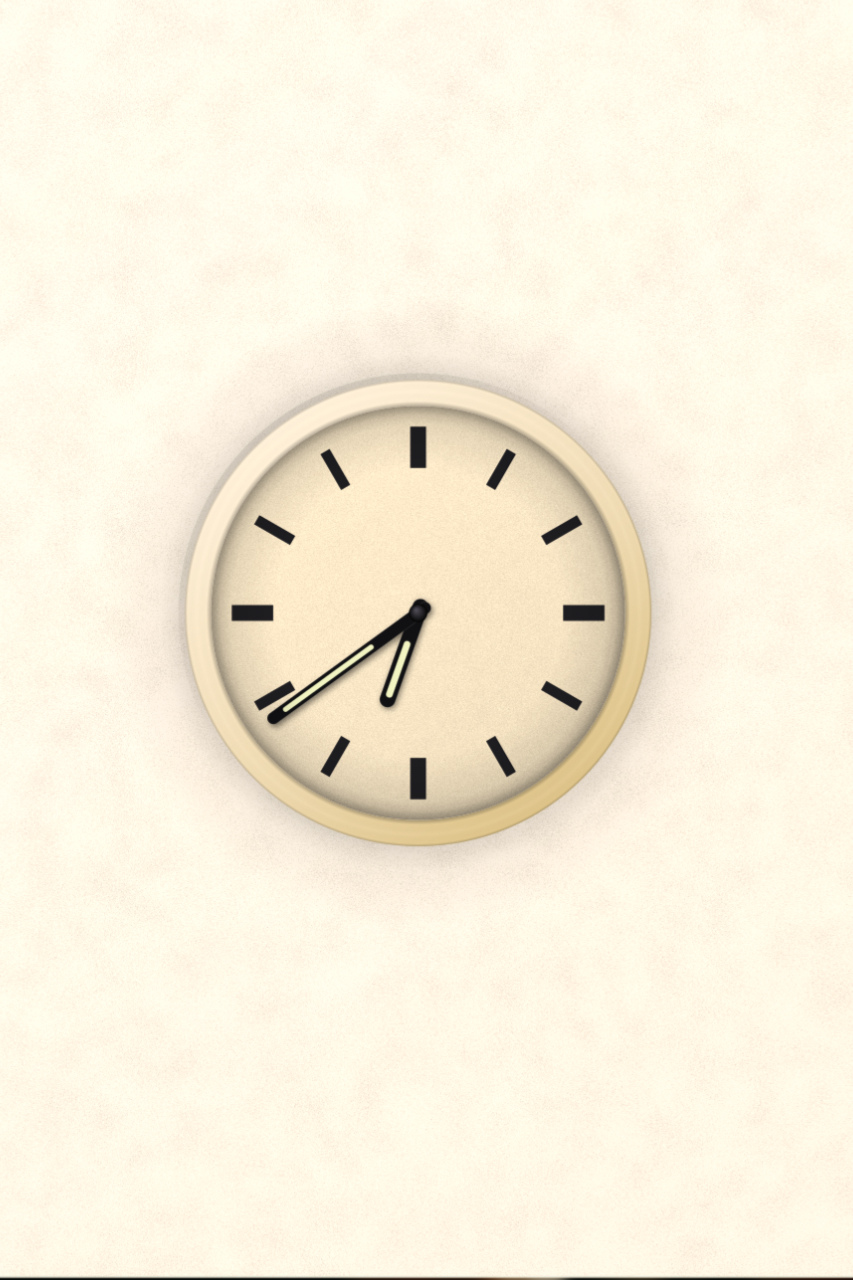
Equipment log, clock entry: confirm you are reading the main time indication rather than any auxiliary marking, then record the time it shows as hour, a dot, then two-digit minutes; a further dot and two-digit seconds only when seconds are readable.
6.39
